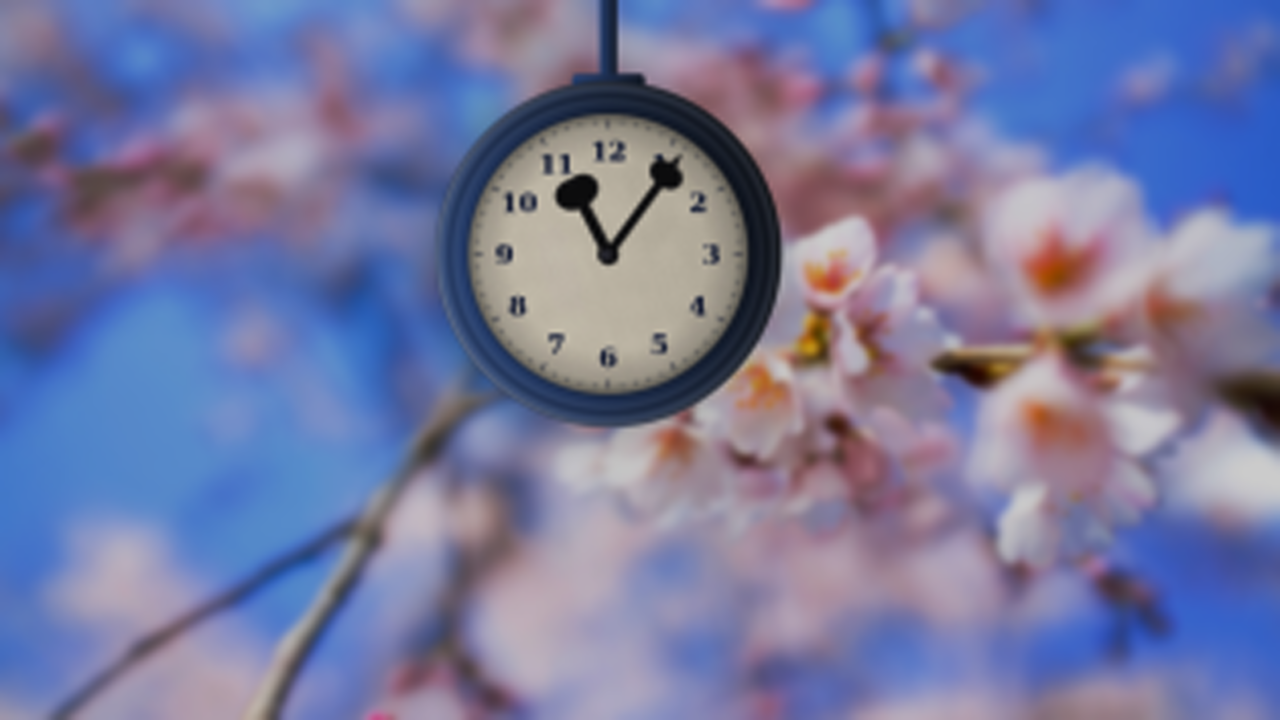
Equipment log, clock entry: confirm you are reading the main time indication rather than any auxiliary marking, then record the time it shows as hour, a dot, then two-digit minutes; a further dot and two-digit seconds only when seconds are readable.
11.06
